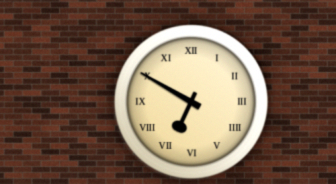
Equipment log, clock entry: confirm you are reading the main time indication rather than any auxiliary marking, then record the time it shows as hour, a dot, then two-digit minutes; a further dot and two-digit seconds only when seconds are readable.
6.50
